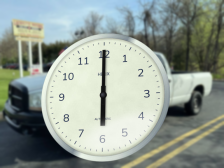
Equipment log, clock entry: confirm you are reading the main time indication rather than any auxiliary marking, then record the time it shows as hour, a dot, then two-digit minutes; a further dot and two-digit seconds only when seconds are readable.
6.00
